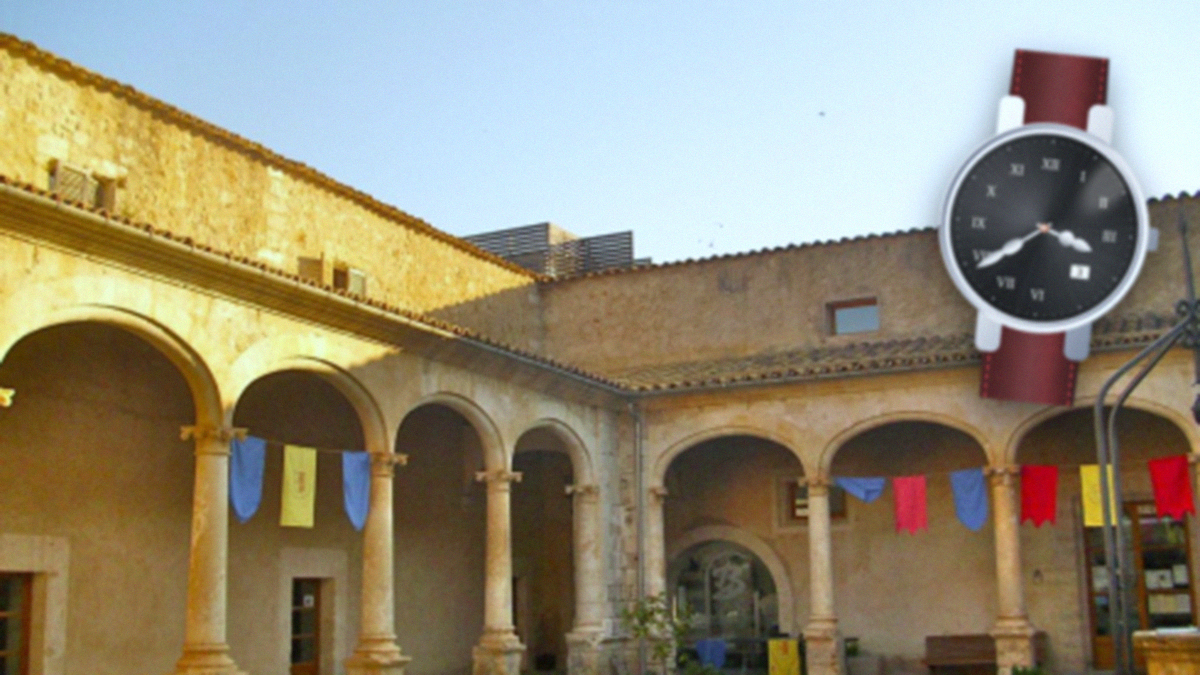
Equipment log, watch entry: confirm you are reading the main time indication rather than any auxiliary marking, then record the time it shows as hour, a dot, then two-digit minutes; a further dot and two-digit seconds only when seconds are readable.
3.39
